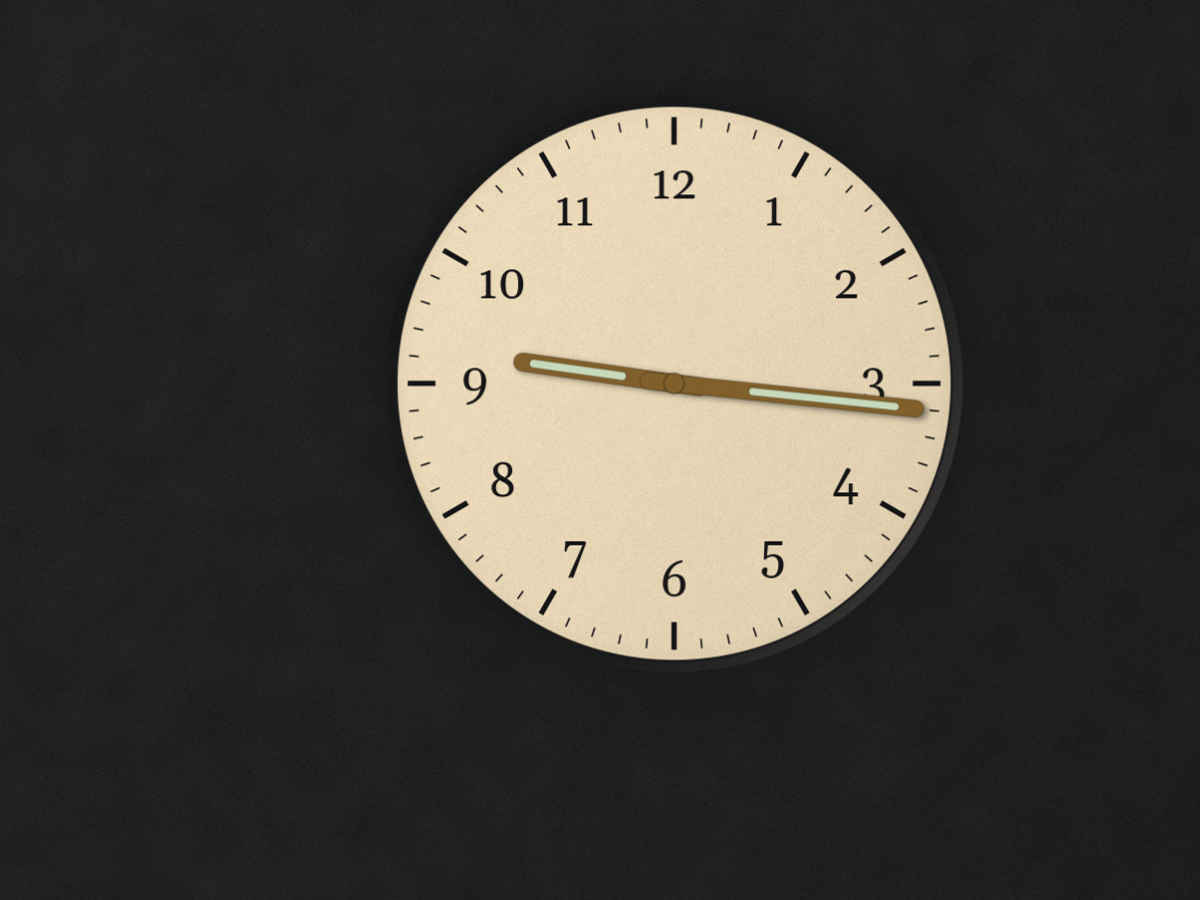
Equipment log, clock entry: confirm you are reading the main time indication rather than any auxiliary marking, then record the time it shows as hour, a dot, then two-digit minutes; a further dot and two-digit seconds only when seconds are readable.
9.16
